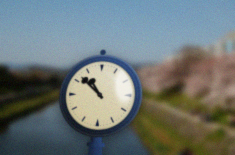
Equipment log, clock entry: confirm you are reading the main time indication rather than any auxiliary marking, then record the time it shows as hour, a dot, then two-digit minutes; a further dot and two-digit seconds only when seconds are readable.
10.52
